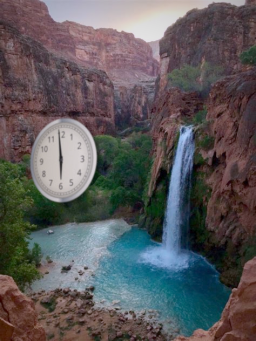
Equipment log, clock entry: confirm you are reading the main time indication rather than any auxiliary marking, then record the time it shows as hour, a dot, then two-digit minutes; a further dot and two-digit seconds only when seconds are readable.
5.59
